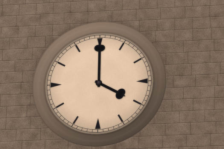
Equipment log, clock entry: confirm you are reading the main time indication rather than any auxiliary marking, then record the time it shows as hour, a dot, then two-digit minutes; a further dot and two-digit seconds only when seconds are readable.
4.00
